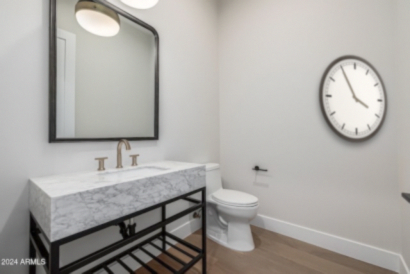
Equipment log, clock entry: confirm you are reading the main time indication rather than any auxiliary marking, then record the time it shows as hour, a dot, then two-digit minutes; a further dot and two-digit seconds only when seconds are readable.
3.55
